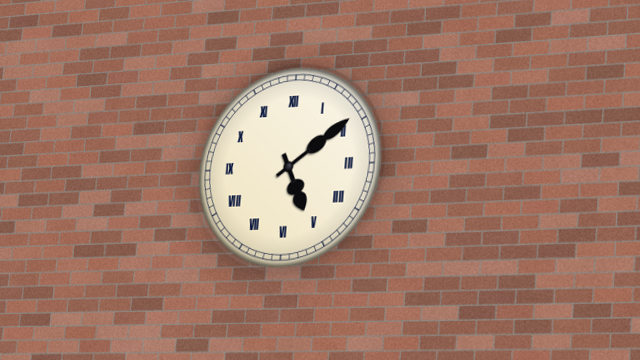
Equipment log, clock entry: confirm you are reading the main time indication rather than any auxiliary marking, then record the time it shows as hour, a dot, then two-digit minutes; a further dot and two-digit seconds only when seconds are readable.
5.09
